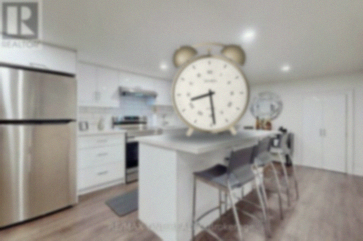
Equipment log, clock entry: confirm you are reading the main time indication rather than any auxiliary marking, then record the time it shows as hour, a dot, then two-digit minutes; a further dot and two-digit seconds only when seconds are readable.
8.29
